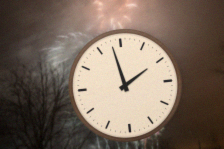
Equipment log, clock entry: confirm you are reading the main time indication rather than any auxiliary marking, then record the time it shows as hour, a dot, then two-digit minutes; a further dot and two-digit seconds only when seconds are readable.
1.58
